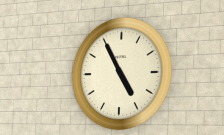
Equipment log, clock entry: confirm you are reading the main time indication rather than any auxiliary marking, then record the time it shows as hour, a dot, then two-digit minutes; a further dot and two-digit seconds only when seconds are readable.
4.55
